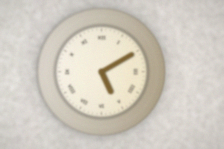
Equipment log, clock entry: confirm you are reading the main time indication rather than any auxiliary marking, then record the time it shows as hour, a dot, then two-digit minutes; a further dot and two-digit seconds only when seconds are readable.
5.10
